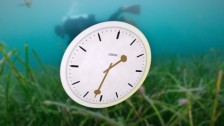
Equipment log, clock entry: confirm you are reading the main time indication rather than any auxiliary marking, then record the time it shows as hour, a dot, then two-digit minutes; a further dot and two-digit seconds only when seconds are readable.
1.32
